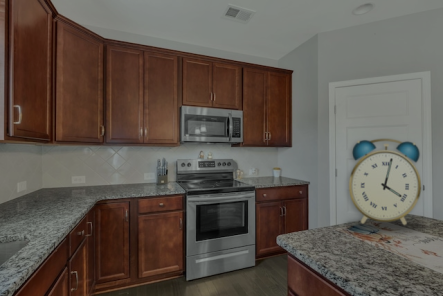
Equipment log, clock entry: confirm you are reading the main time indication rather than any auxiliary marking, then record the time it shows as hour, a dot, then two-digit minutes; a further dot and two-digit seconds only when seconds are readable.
4.02
